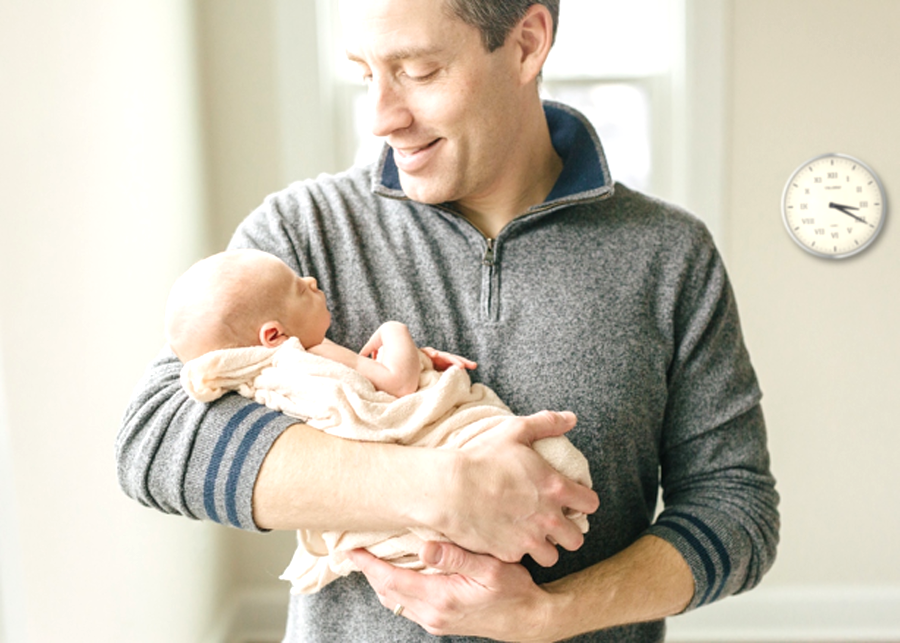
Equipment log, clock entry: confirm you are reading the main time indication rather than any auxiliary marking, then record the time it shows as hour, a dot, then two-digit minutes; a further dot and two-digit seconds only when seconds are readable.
3.20
